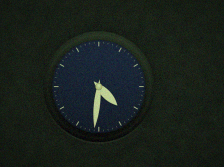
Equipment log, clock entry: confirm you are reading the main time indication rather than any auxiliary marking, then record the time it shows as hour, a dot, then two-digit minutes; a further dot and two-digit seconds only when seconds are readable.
4.31
